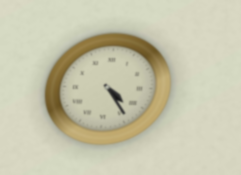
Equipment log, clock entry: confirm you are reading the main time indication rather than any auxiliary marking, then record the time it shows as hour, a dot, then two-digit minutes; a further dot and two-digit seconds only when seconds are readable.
4.24
